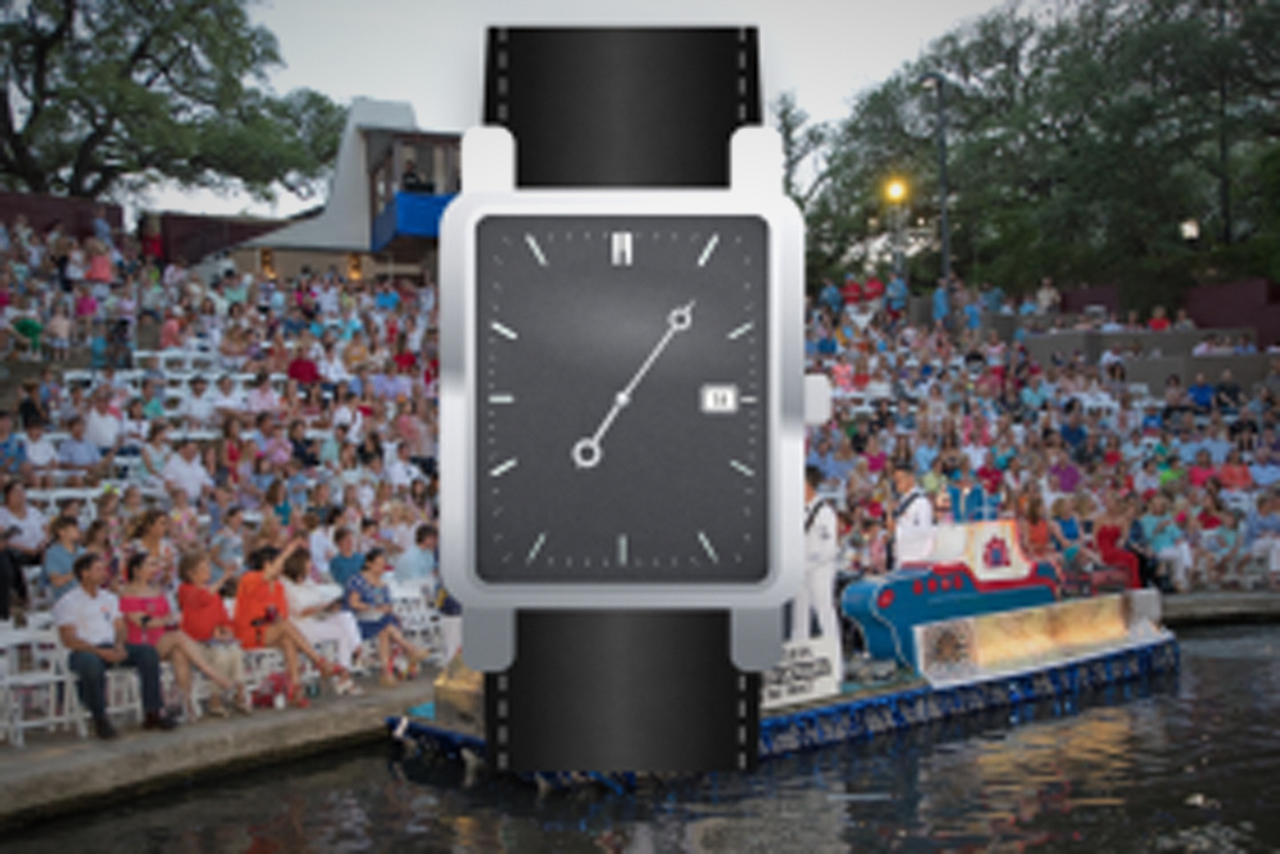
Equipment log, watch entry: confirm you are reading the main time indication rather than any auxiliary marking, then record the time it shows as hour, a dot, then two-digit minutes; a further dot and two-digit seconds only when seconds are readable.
7.06
